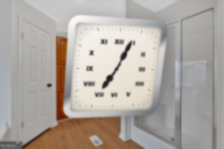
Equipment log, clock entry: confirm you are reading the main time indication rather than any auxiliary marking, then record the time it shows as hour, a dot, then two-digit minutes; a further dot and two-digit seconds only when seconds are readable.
7.04
